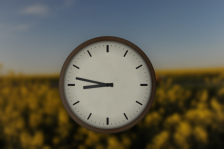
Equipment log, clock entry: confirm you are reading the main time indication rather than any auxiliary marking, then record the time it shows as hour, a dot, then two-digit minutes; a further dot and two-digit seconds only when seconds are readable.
8.47
